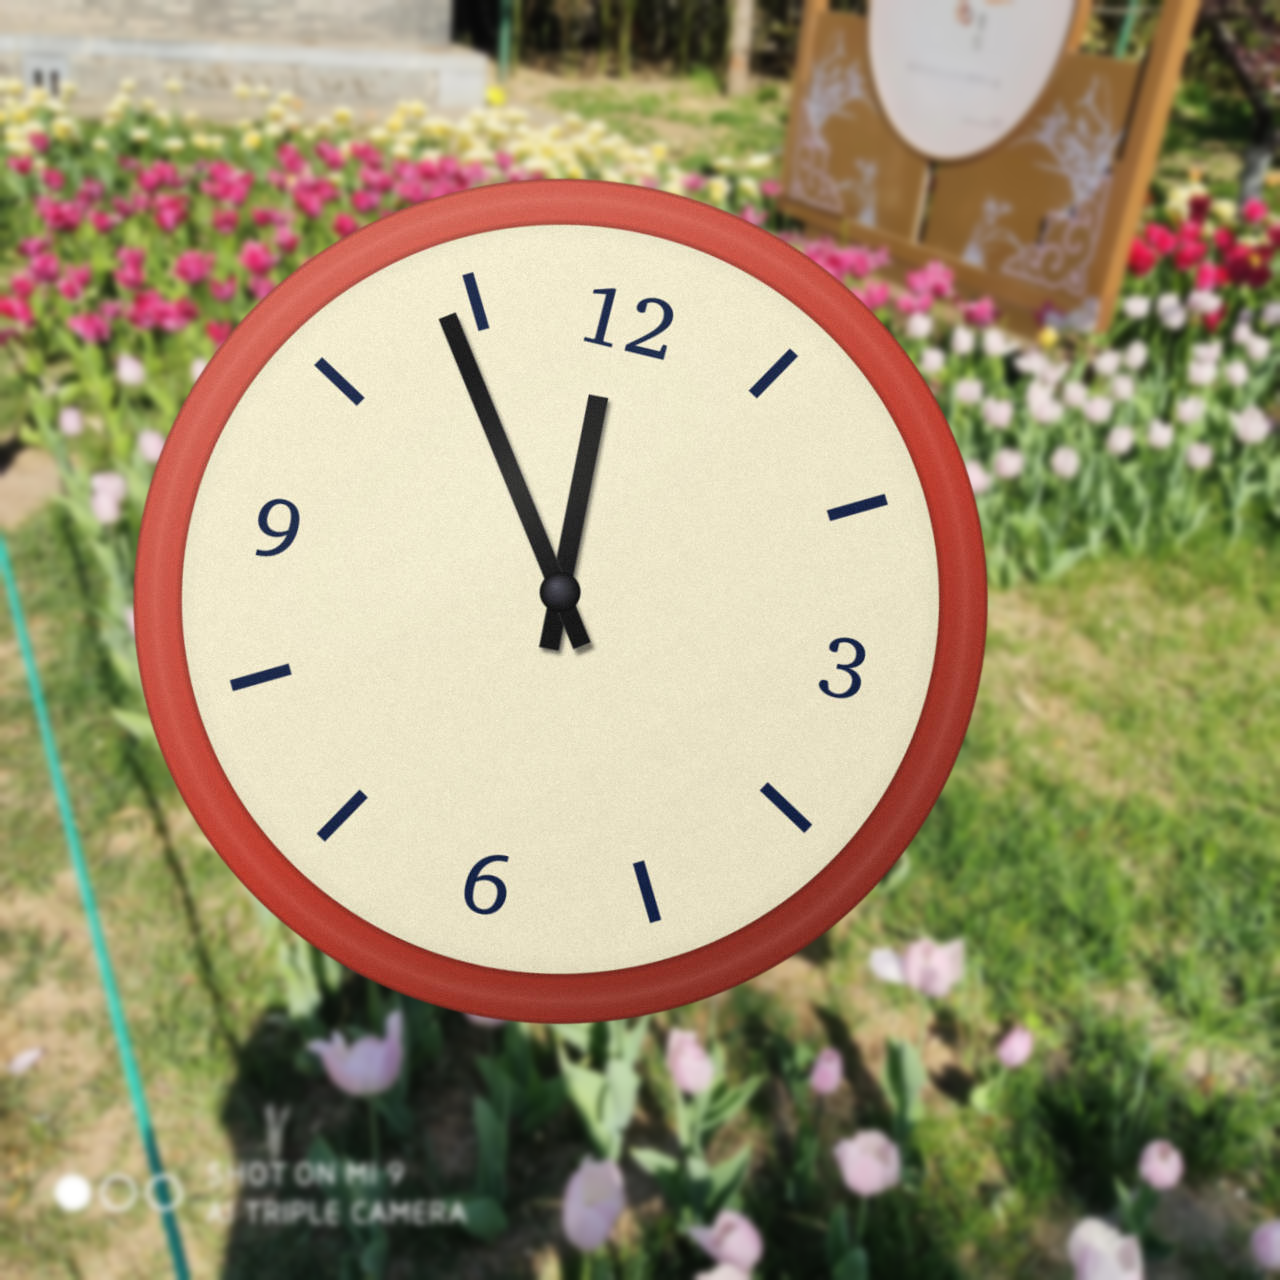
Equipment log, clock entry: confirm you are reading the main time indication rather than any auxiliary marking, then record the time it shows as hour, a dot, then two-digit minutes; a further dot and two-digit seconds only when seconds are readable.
11.54
